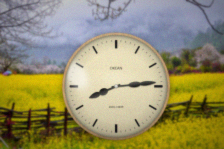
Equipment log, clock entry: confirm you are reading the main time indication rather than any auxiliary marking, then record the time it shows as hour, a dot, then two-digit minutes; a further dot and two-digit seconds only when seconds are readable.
8.14
